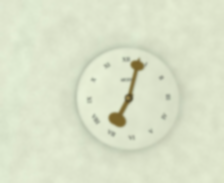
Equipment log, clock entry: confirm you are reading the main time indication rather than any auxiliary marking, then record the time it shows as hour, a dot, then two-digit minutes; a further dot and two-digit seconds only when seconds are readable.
7.03
